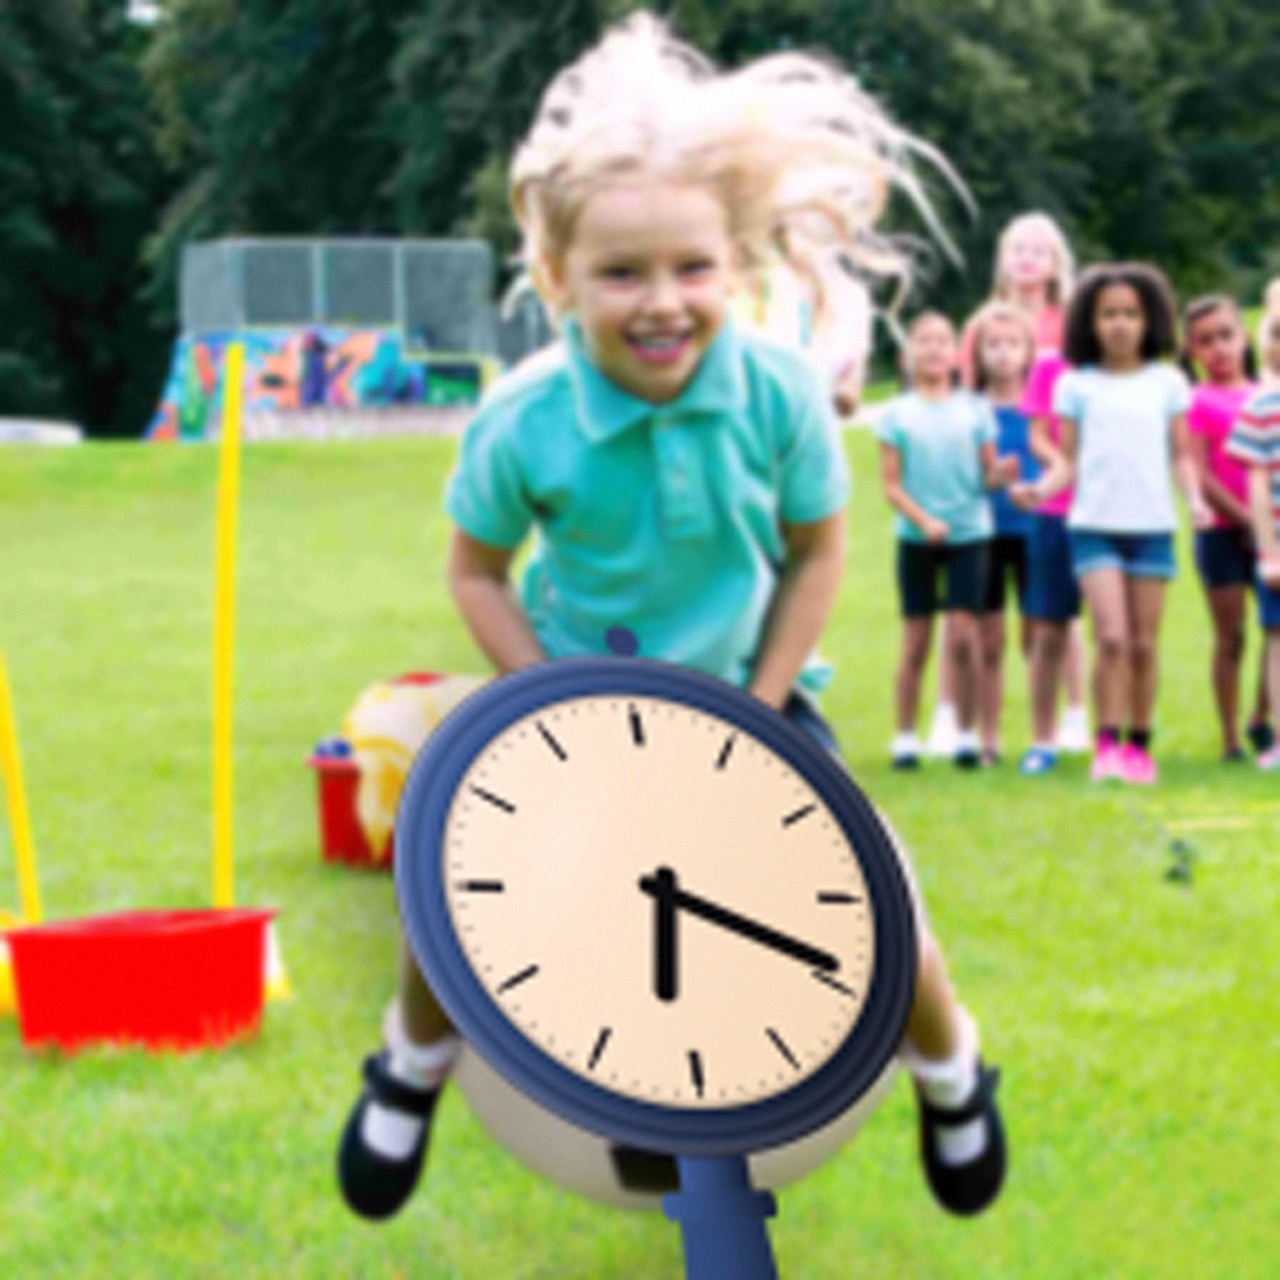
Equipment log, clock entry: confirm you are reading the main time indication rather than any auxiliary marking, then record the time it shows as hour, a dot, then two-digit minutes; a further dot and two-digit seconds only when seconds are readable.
6.19
